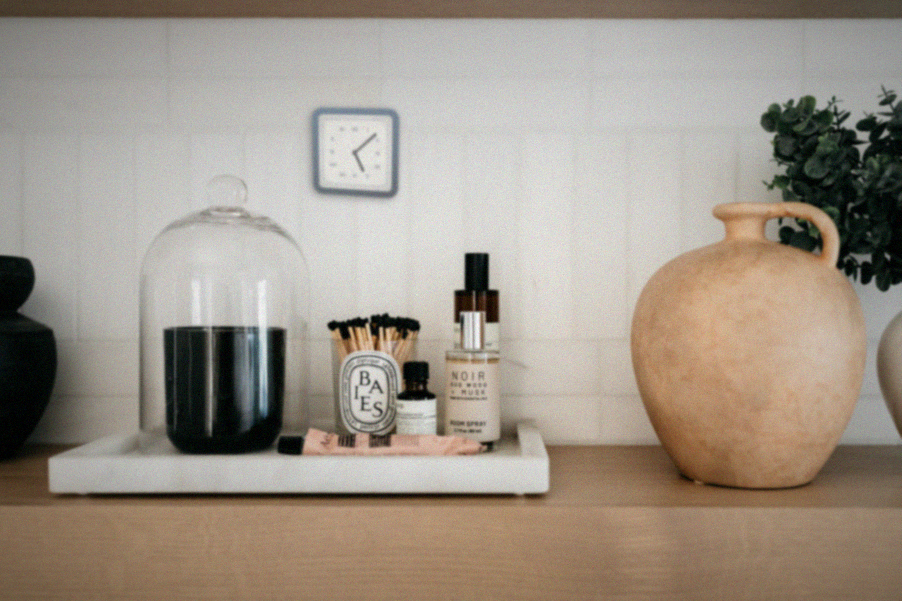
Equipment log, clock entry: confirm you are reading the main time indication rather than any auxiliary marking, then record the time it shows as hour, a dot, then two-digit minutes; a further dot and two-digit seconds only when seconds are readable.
5.08
